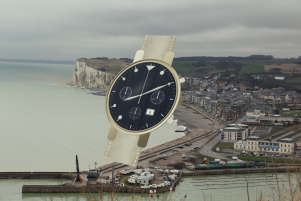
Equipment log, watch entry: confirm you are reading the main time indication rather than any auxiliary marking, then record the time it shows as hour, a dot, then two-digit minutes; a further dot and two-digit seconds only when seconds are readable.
8.10
